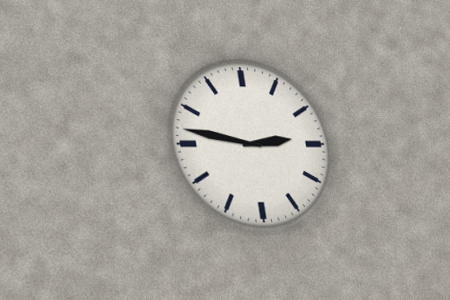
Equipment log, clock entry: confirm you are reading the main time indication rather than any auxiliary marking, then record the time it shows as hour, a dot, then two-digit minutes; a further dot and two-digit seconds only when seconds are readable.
2.47
